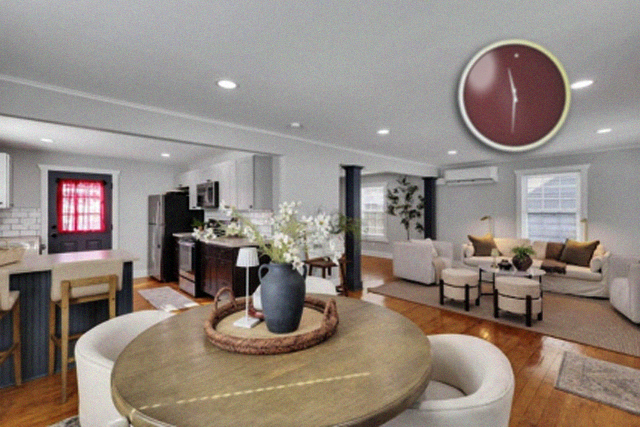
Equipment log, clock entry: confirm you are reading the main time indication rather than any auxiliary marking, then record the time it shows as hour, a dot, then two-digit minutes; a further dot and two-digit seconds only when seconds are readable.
11.30
